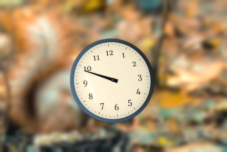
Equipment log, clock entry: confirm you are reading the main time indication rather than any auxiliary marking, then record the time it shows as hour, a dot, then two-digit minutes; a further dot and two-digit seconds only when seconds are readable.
9.49
